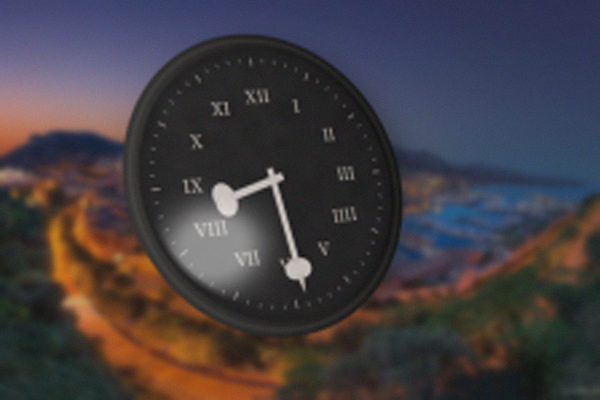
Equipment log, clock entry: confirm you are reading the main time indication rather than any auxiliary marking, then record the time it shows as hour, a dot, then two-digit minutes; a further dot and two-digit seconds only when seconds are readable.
8.29
